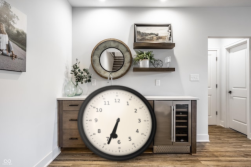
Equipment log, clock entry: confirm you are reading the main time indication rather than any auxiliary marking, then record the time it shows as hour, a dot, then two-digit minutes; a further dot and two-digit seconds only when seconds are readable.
6.34
